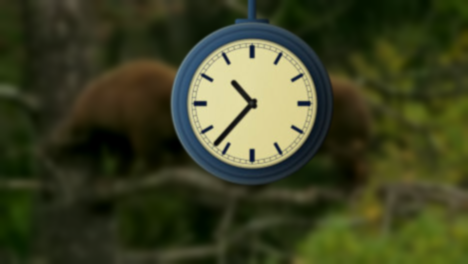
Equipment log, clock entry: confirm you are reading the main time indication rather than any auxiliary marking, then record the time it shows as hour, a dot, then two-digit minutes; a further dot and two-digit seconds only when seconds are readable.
10.37
